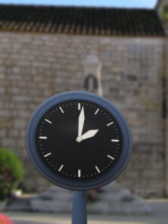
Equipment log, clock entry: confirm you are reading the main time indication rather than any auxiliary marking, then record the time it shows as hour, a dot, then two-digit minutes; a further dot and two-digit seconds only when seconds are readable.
2.01
